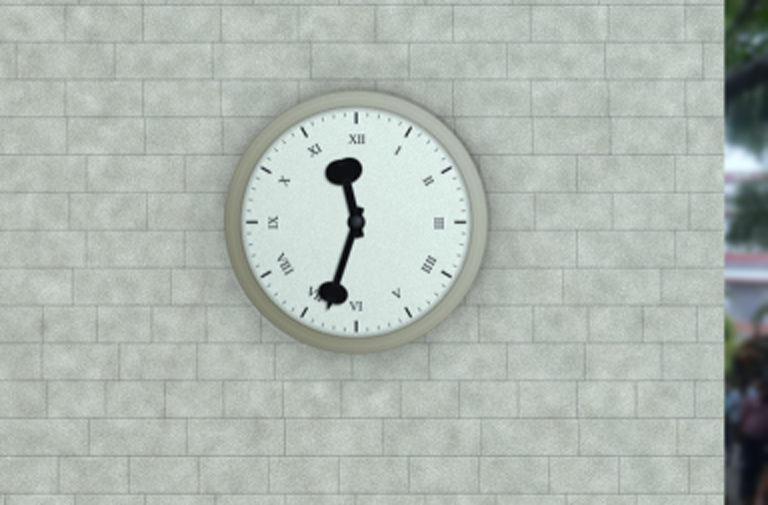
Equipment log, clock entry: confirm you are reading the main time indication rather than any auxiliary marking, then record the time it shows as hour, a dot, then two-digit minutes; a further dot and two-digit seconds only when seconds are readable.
11.33
